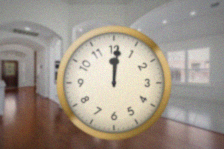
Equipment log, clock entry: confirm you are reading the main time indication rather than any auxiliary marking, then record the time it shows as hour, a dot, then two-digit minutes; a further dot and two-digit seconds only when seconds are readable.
12.01
